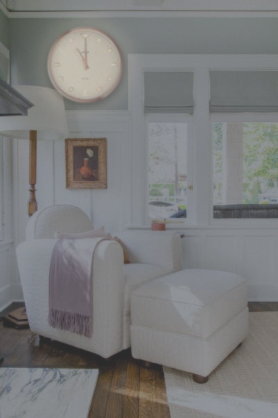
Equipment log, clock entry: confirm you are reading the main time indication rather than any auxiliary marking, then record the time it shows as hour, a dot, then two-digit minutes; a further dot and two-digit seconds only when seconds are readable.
11.00
